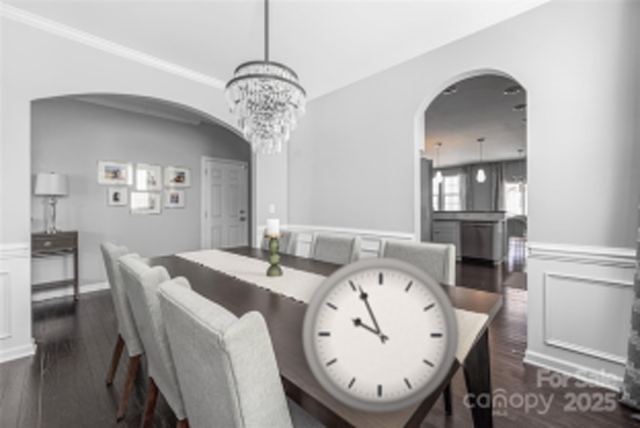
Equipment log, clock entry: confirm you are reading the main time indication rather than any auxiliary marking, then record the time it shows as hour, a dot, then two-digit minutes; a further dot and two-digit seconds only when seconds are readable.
9.56
